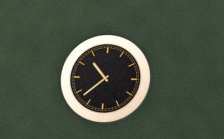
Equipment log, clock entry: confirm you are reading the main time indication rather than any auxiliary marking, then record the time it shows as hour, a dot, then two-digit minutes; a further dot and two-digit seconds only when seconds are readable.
10.38
